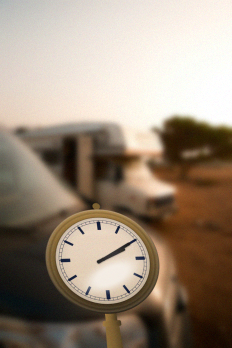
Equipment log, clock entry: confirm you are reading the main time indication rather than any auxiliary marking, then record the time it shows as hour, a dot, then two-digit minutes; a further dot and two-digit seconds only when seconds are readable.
2.10
